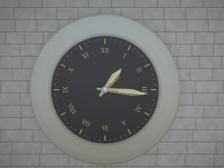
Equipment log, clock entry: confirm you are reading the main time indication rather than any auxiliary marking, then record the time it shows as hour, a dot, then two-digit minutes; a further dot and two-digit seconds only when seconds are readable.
1.16
